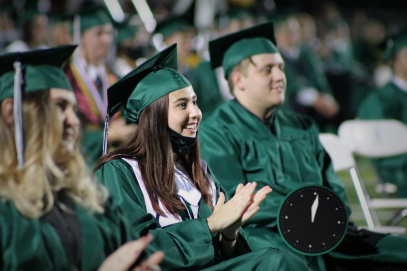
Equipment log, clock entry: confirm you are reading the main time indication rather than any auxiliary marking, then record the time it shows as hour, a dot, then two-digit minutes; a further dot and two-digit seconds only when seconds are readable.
12.01
